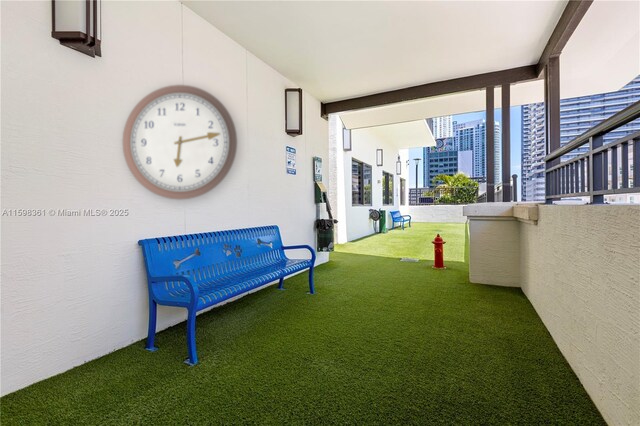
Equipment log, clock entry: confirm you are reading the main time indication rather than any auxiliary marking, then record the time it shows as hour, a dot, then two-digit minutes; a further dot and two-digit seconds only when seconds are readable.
6.13
